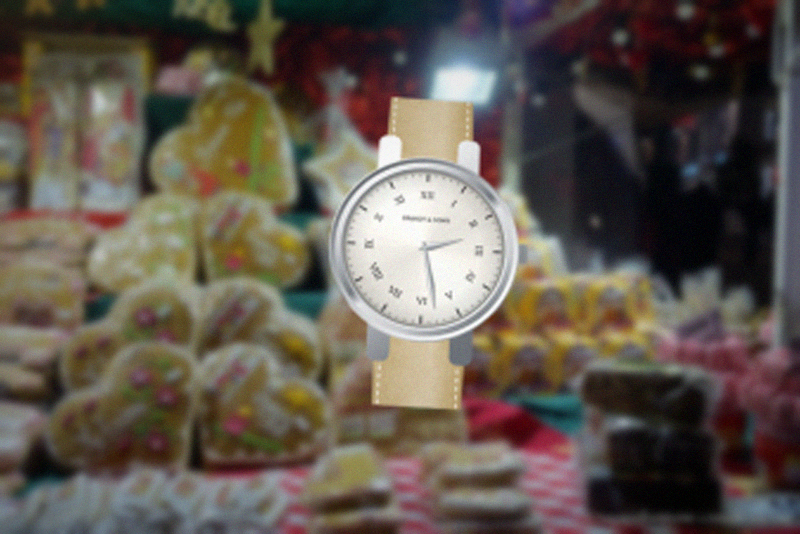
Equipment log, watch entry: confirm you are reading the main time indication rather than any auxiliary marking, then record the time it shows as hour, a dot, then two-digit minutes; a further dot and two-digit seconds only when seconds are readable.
2.28
